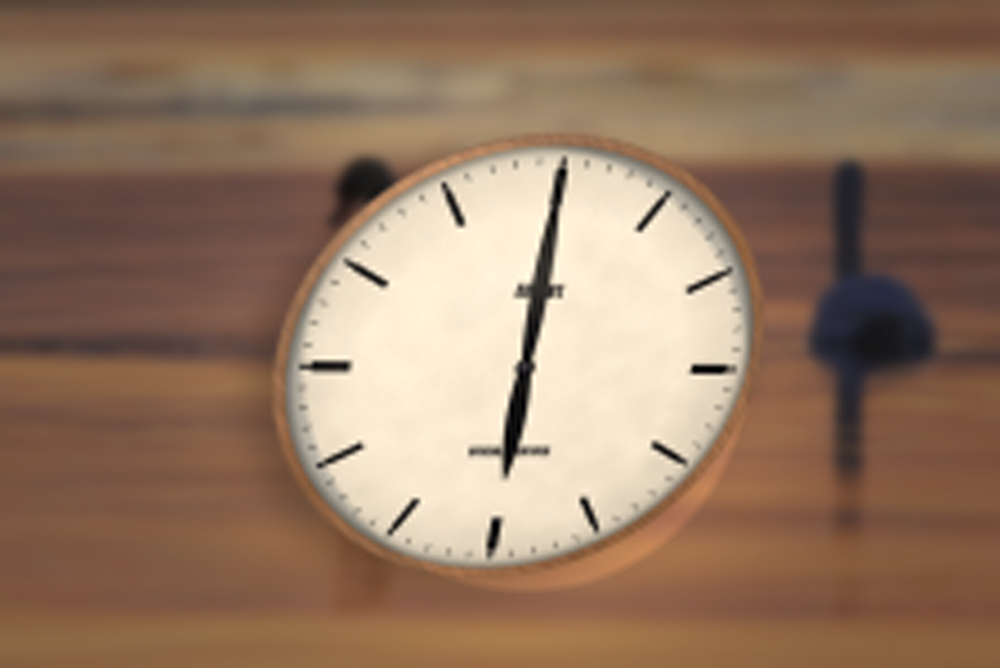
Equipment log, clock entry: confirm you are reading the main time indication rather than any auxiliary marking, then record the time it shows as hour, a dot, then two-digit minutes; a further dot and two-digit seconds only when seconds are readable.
6.00
